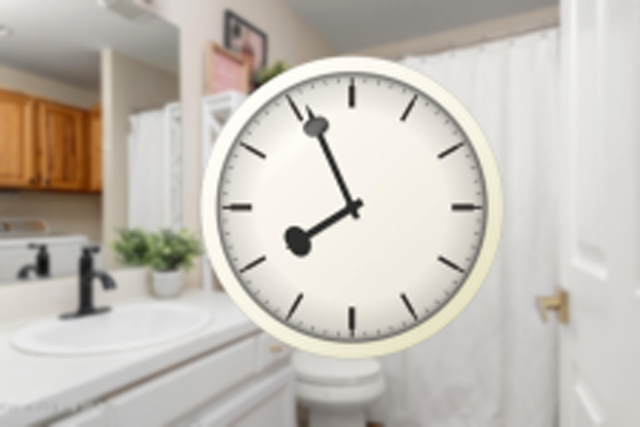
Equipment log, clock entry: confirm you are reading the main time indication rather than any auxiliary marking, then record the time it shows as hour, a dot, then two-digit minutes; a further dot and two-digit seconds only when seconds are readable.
7.56
